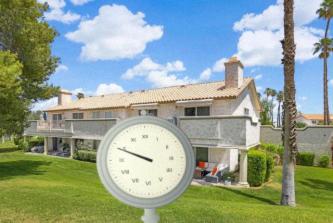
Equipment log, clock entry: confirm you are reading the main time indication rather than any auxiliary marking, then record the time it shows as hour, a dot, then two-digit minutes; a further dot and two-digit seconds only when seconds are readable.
9.49
